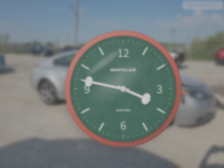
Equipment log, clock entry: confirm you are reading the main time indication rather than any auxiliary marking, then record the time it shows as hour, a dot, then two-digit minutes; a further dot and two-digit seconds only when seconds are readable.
3.47
